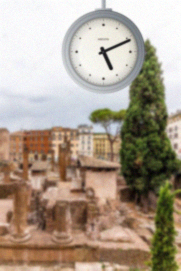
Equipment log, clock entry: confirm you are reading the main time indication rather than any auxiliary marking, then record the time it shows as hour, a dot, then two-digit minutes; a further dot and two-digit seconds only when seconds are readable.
5.11
